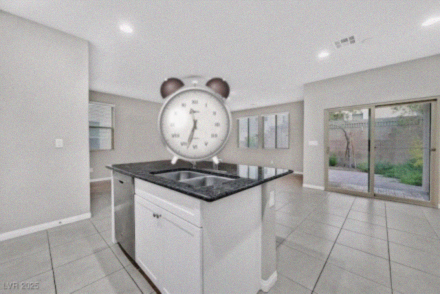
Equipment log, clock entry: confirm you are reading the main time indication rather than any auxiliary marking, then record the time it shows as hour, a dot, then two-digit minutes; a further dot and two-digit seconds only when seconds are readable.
11.33
